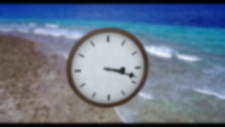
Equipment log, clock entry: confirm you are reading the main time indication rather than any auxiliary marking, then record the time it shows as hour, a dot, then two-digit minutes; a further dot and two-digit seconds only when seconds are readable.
3.18
